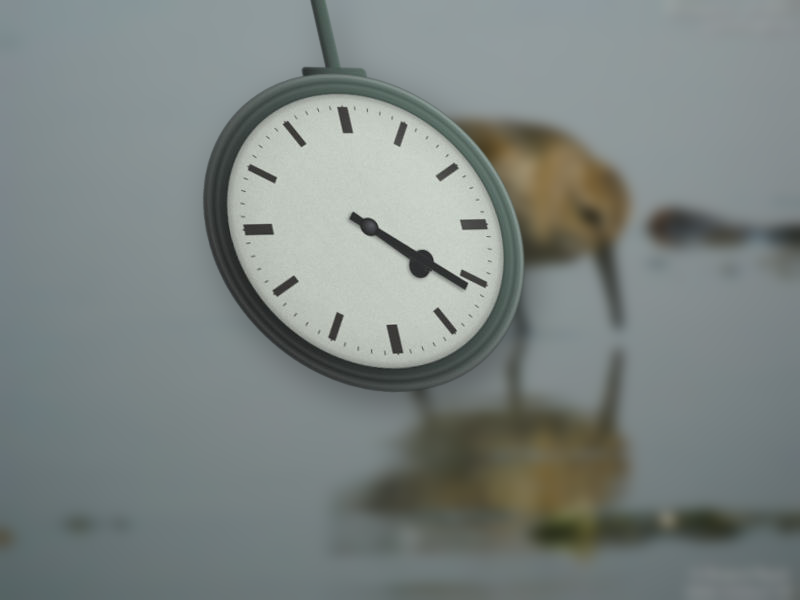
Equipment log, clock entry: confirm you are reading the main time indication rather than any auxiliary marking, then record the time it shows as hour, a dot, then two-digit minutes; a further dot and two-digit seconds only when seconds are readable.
4.21
